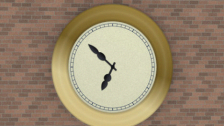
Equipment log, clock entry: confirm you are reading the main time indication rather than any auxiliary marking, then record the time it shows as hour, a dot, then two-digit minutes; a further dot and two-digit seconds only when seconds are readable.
6.52
